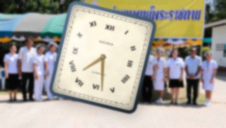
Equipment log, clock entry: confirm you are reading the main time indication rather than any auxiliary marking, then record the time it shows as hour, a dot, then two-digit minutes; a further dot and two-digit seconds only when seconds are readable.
7.28
